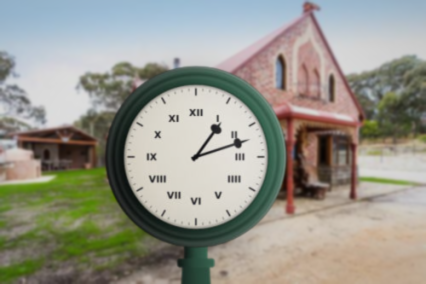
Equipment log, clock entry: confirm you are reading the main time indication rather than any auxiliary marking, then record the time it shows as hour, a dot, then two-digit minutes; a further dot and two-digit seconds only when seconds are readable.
1.12
